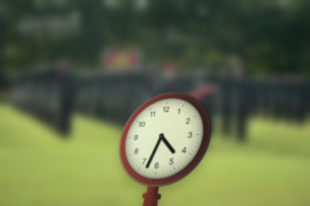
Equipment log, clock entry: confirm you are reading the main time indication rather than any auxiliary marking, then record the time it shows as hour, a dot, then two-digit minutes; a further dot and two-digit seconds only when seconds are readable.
4.33
